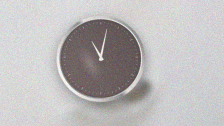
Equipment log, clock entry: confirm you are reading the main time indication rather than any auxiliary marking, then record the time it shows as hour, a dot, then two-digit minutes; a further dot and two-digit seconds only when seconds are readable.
11.02
